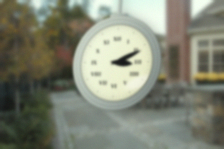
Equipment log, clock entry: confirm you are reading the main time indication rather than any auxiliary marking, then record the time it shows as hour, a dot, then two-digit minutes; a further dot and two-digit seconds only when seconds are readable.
3.11
